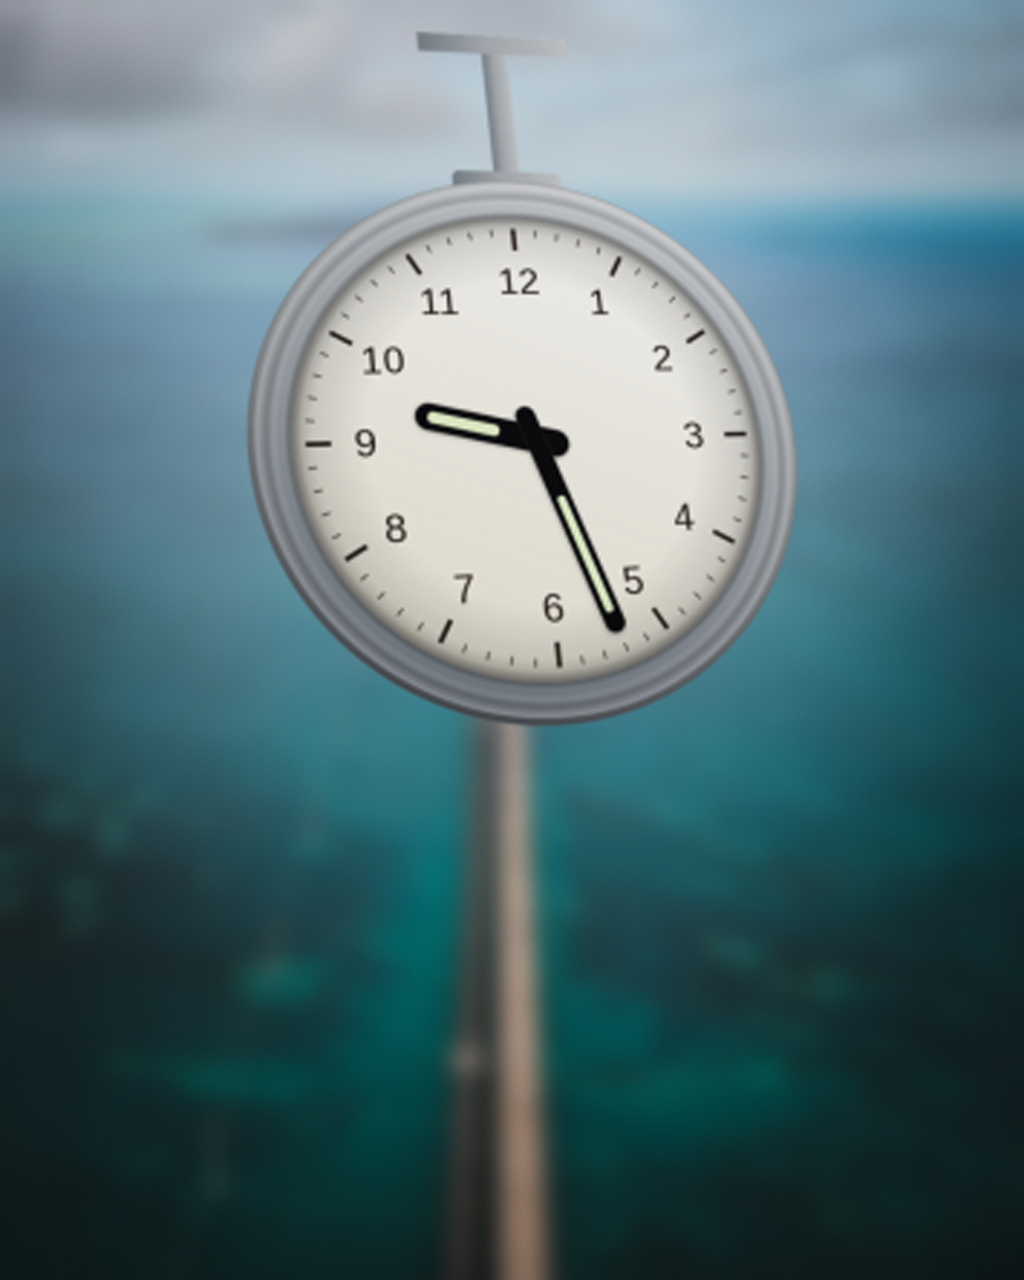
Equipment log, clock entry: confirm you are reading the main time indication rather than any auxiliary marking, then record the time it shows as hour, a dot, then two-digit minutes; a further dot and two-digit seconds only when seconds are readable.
9.27
